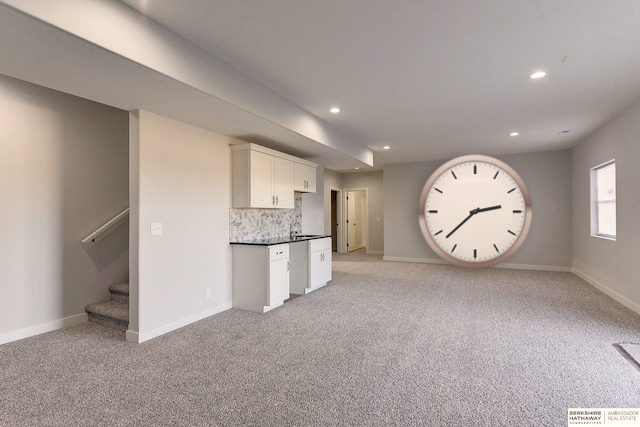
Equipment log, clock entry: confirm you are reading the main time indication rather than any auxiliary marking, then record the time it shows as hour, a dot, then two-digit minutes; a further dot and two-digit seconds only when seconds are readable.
2.38
